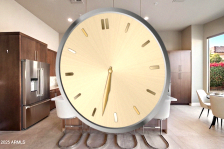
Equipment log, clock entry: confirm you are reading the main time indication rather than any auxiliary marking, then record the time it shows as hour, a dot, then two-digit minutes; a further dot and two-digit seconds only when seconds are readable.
6.33
